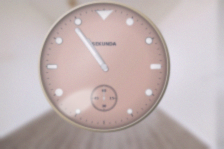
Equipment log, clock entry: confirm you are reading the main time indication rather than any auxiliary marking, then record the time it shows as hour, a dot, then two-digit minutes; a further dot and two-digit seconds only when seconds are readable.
10.54
